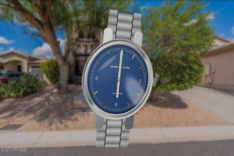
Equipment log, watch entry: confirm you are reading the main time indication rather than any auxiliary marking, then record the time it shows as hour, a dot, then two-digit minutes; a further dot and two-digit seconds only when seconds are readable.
6.00
